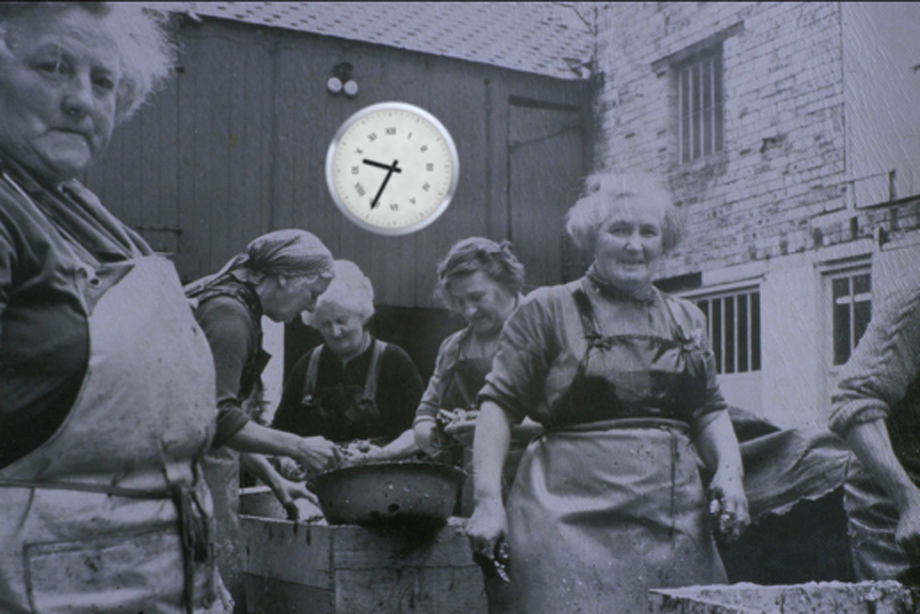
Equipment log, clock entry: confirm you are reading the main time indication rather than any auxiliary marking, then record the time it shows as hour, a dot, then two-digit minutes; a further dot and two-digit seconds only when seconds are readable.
9.35
